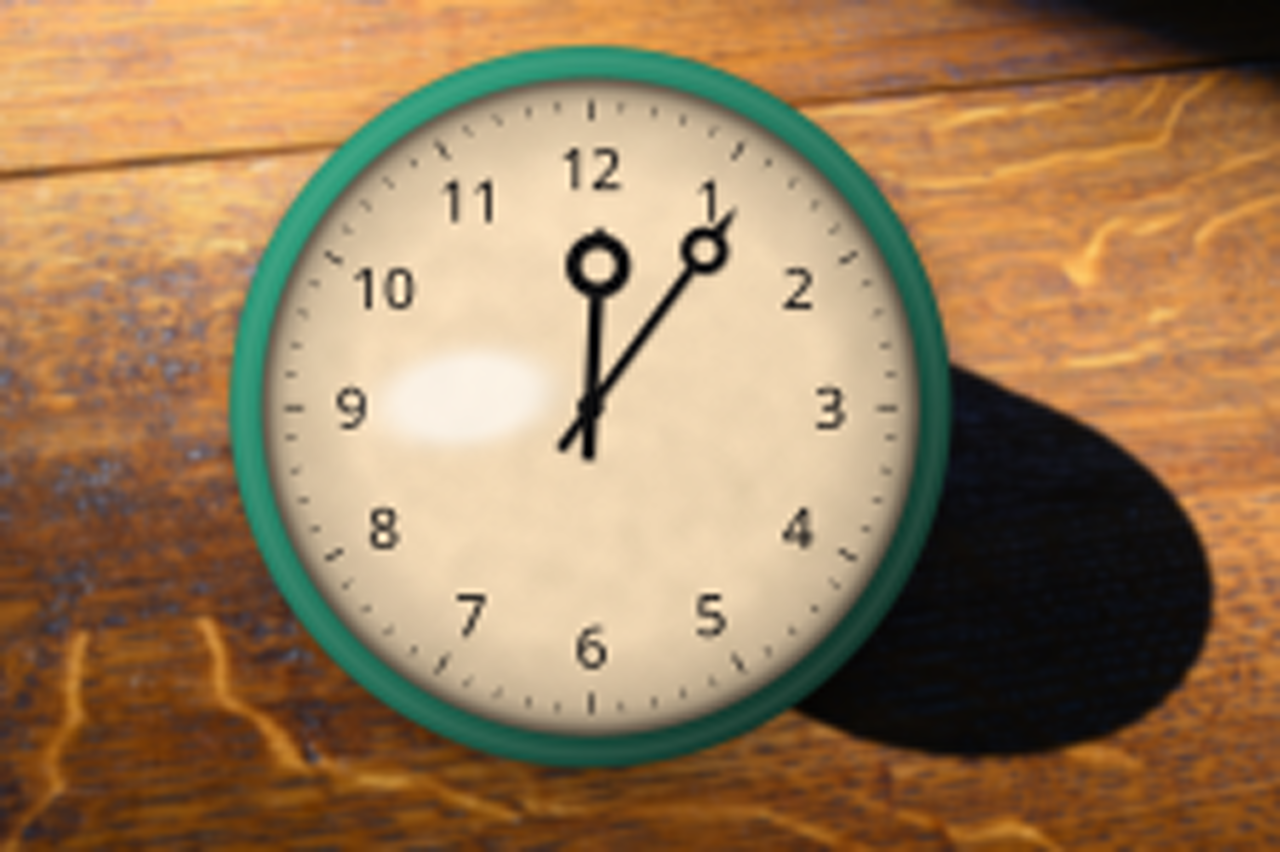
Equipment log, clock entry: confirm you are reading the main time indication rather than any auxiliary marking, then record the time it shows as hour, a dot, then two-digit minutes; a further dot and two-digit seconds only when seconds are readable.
12.06
